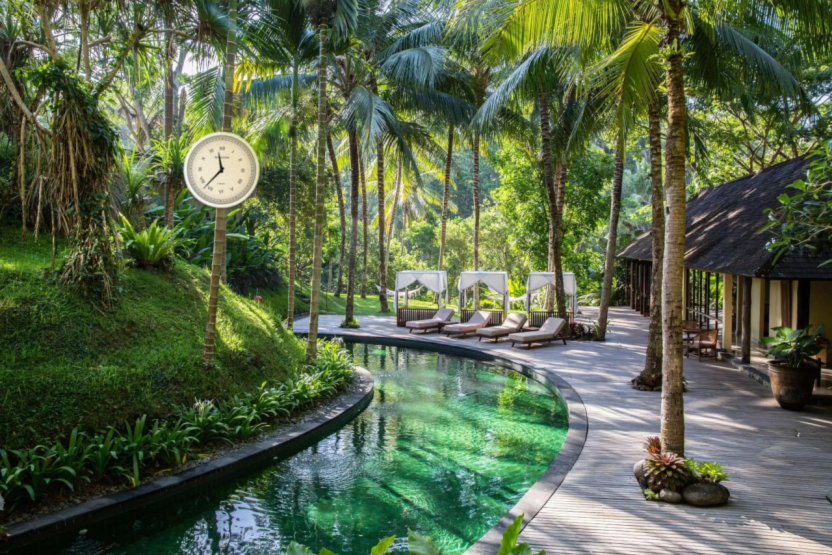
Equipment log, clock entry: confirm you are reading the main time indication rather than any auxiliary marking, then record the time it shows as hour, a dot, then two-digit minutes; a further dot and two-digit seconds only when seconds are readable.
11.37
